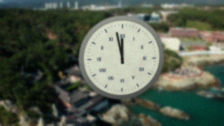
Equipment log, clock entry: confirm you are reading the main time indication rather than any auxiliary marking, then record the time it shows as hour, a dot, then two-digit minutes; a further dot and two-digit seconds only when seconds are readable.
11.58
